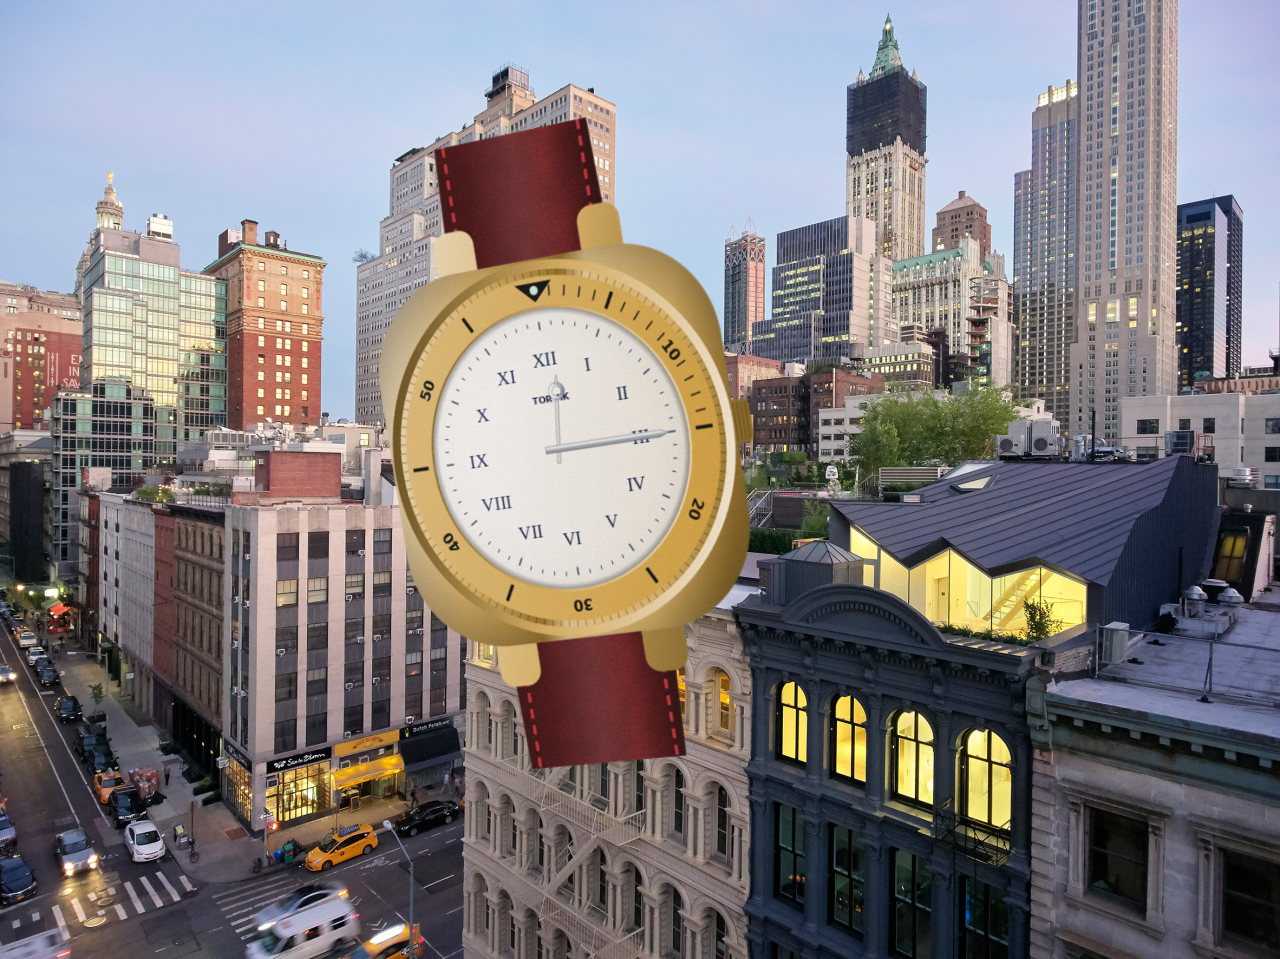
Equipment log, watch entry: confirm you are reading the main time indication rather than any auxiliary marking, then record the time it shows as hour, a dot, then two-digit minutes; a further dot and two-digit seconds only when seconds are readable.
12.15
